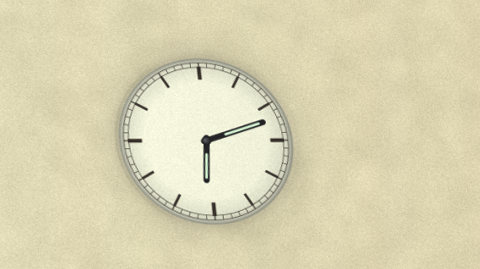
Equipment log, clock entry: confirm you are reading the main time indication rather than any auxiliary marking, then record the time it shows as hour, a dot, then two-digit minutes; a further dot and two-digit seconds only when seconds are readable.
6.12
